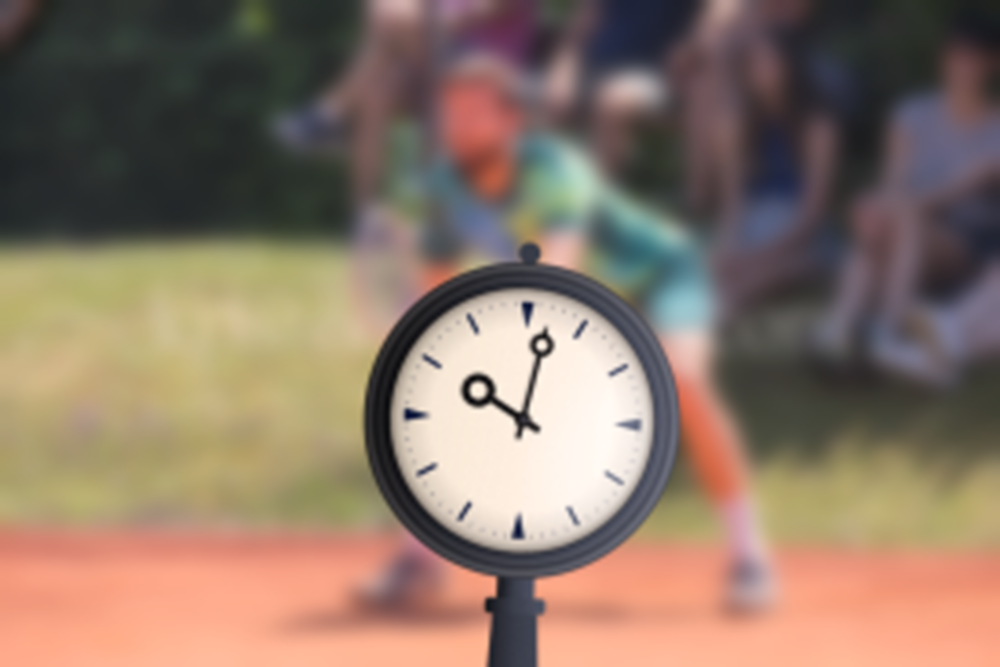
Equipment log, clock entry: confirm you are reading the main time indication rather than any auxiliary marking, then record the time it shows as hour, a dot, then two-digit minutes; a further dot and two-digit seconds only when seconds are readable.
10.02
